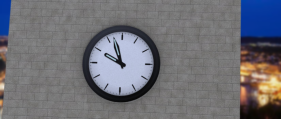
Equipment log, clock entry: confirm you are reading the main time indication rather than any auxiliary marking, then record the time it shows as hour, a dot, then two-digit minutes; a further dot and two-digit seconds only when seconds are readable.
9.57
